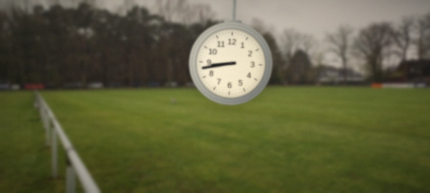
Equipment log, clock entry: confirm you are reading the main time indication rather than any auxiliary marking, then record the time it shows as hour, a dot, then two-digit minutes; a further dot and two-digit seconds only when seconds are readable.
8.43
